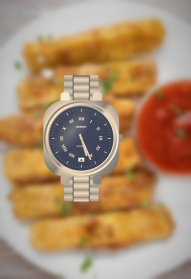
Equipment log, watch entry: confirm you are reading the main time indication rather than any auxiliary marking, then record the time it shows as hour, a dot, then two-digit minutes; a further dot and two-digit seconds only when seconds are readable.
5.26
